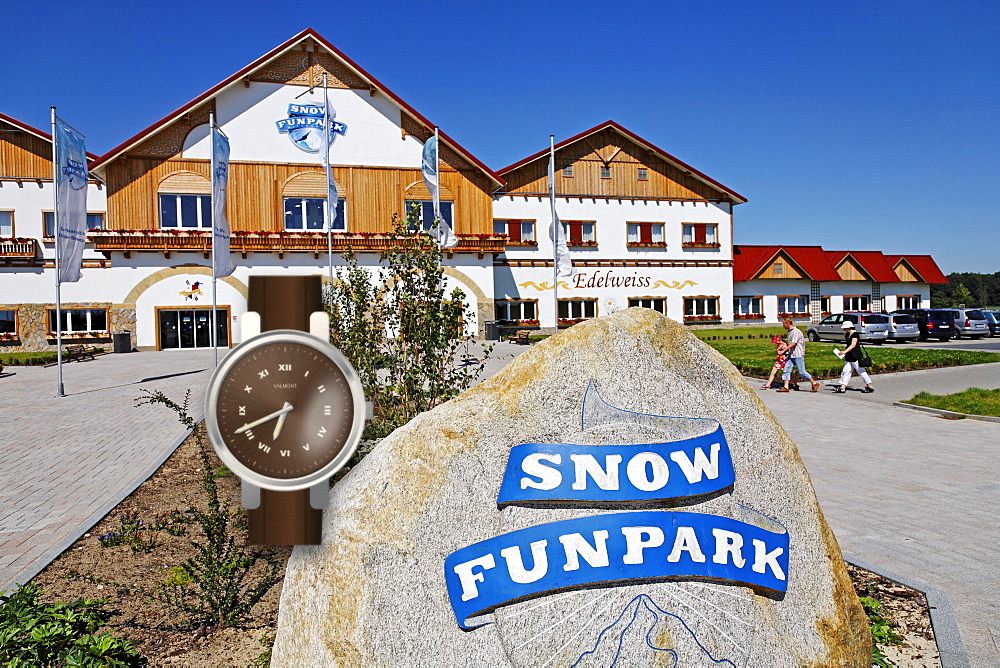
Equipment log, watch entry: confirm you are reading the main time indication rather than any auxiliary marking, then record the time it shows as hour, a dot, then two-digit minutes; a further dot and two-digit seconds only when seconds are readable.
6.41
